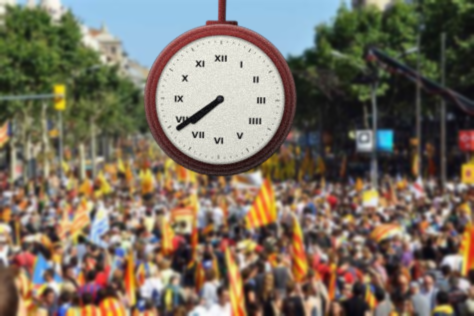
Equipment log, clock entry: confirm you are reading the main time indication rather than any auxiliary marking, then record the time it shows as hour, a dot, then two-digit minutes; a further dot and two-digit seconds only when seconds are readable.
7.39
